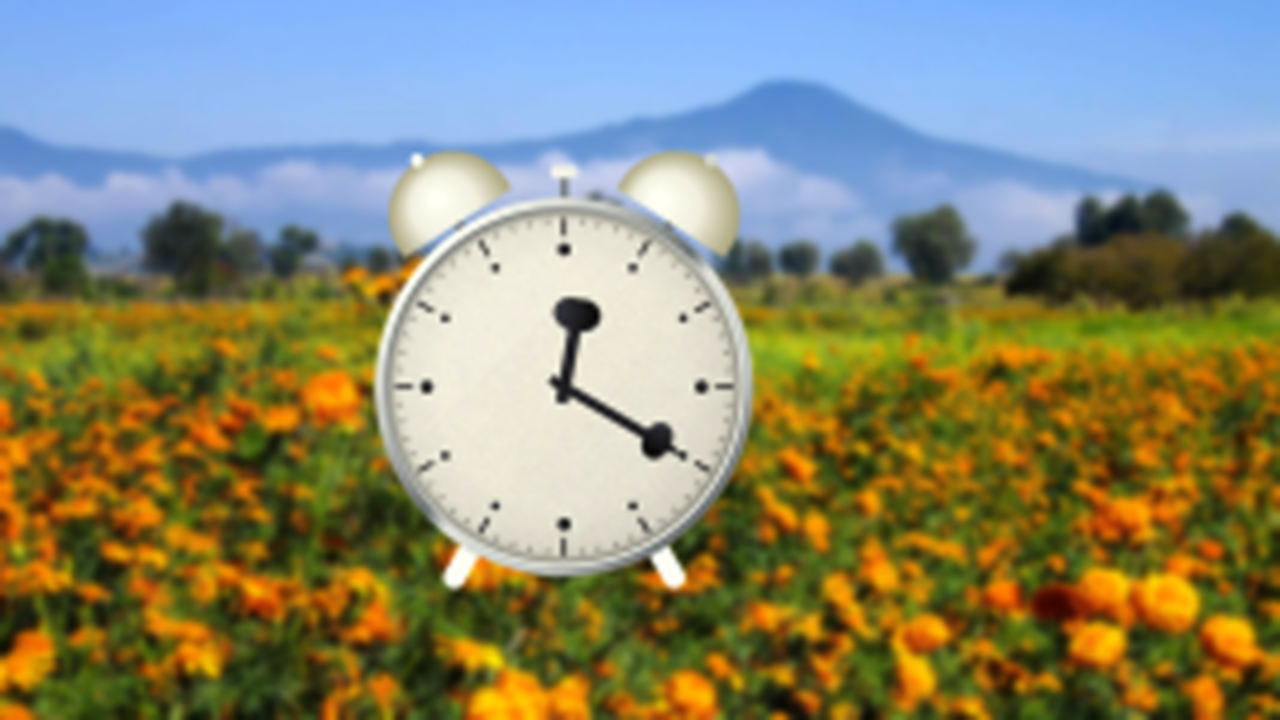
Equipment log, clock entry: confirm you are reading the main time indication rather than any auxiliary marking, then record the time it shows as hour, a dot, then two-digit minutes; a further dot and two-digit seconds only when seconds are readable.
12.20
